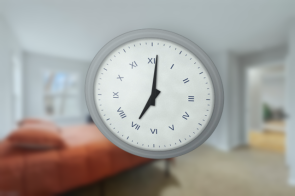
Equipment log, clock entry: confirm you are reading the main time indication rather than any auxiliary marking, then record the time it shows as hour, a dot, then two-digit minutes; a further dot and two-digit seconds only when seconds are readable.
7.01
